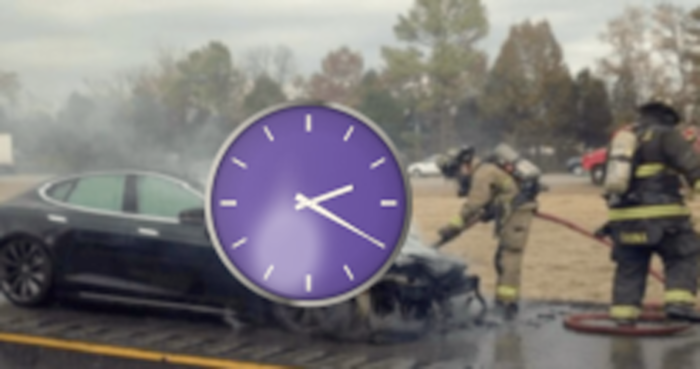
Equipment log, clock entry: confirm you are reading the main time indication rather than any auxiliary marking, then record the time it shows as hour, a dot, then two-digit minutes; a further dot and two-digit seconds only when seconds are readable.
2.20
